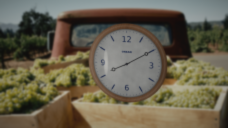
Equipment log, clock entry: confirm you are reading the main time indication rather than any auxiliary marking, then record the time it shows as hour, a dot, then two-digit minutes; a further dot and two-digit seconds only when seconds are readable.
8.10
